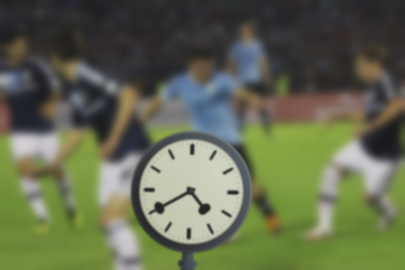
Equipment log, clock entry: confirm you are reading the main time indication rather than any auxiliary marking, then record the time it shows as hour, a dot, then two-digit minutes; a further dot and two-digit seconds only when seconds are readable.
4.40
